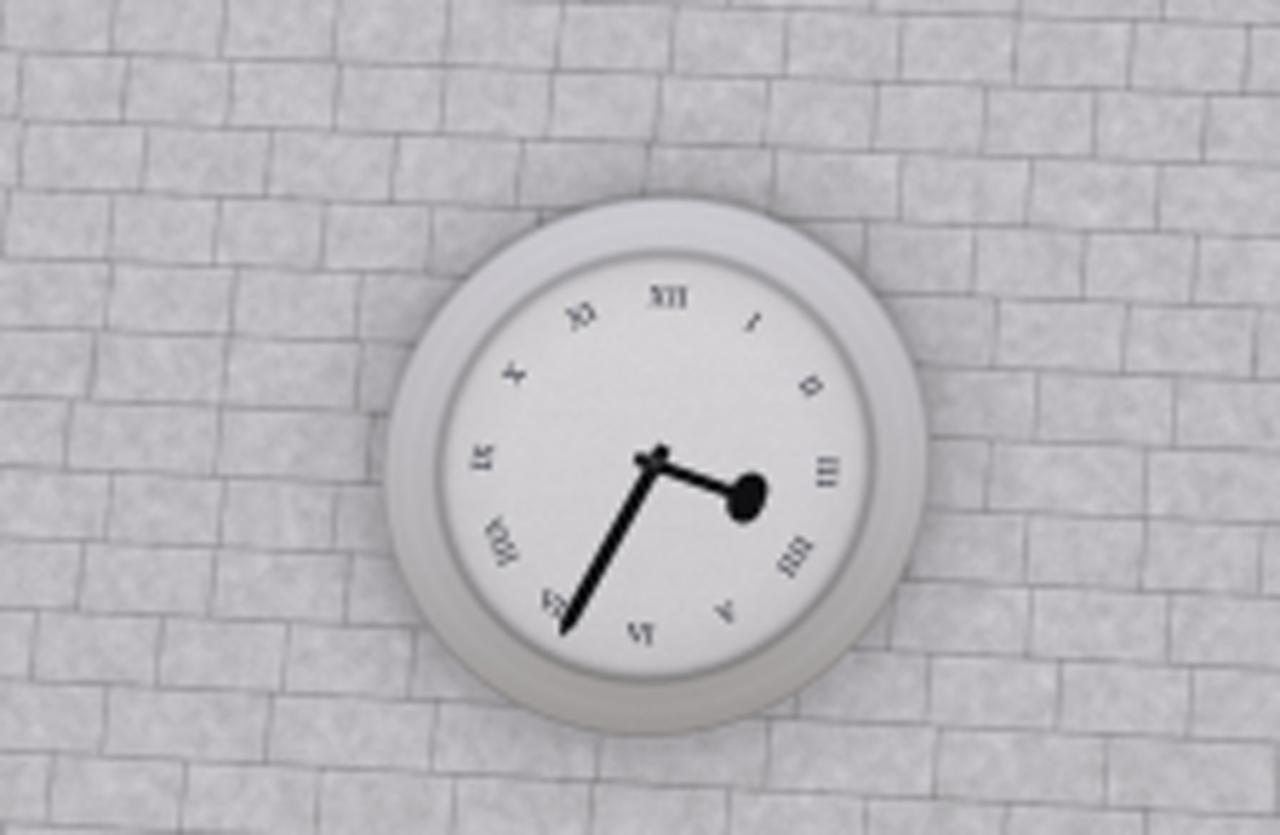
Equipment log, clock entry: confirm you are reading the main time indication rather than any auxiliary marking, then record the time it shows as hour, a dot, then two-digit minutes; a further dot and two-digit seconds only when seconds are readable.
3.34
